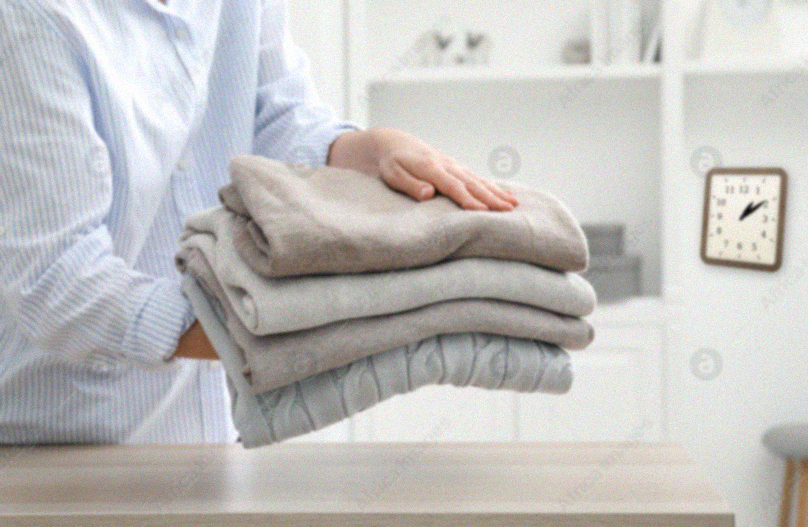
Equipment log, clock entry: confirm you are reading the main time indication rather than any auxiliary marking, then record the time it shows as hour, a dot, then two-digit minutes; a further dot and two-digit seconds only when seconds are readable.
1.09
